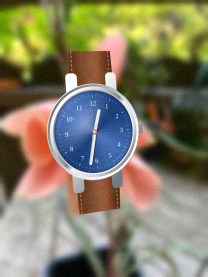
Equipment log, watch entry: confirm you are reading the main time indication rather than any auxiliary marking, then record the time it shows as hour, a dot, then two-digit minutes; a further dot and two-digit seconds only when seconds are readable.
12.32
